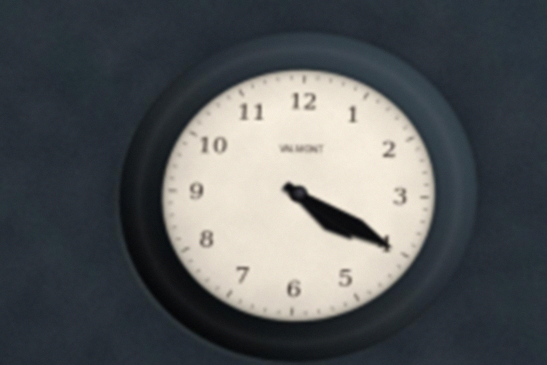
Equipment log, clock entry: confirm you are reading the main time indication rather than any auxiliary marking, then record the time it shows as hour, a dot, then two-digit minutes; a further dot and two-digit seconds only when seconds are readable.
4.20
